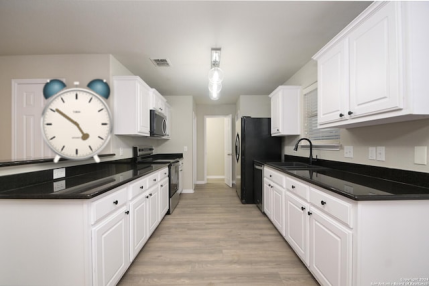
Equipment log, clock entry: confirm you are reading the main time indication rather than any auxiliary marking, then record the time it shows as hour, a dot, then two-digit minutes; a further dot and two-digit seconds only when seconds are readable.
4.51
